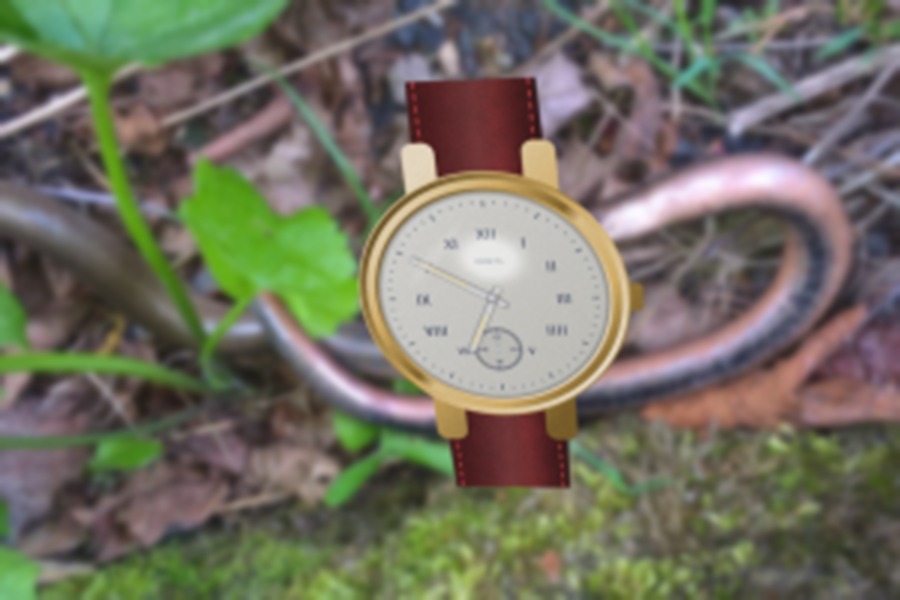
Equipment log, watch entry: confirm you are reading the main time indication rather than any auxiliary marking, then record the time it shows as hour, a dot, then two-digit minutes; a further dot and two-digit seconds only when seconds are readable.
6.50
